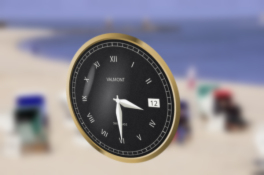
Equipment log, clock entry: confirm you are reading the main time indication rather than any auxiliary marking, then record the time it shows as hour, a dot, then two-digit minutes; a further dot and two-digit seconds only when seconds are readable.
3.30
